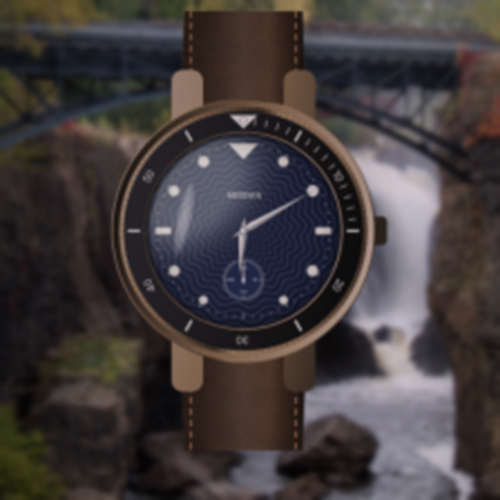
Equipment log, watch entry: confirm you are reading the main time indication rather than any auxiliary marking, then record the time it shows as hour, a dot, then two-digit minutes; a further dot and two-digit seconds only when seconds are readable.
6.10
